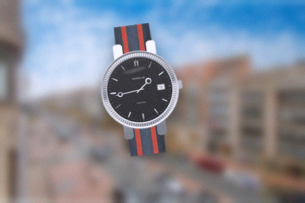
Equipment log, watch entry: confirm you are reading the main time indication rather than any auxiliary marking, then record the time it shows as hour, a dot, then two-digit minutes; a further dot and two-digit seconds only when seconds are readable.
1.44
